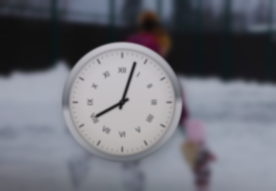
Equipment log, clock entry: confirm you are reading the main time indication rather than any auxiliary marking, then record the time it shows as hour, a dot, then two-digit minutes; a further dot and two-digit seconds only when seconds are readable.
8.03
